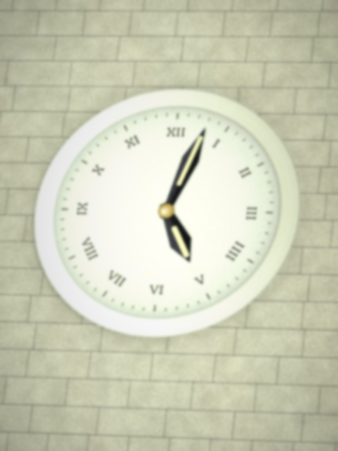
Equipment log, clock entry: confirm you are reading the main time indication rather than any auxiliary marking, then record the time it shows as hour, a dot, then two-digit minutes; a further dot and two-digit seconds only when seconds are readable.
5.03
